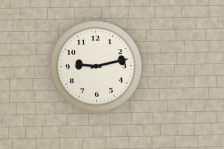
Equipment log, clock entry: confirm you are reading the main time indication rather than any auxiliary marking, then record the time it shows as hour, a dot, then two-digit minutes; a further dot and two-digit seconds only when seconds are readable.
9.13
